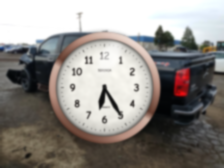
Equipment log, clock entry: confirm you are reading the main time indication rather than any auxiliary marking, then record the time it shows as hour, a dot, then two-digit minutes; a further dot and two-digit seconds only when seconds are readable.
6.25
